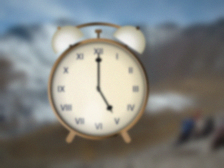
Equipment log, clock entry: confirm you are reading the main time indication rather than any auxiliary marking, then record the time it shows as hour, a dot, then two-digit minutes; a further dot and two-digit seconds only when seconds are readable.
5.00
